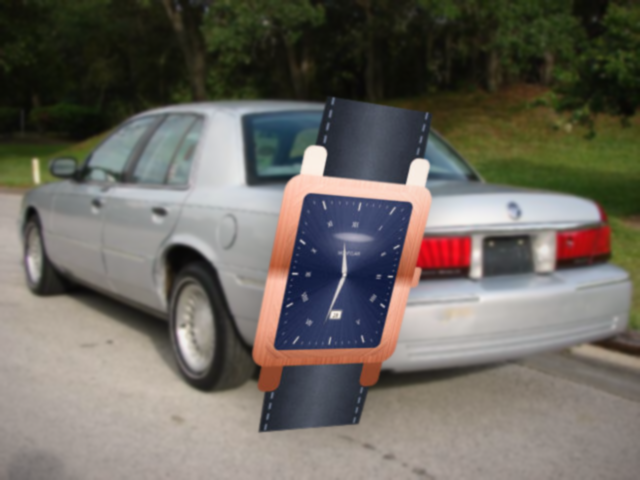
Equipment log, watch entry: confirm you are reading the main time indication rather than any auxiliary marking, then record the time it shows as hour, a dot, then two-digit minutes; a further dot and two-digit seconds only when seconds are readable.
11.32
